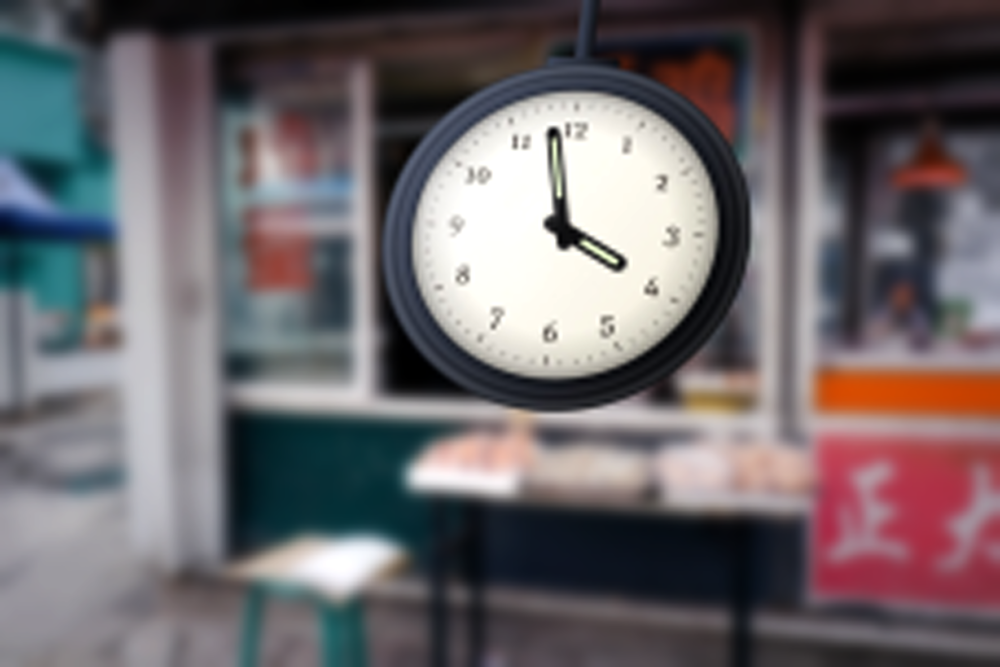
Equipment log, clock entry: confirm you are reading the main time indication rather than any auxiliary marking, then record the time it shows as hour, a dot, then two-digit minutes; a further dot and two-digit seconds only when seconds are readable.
3.58
